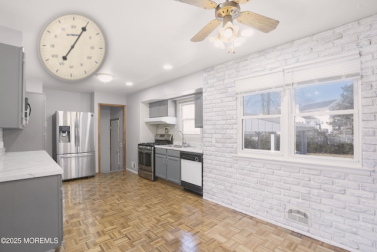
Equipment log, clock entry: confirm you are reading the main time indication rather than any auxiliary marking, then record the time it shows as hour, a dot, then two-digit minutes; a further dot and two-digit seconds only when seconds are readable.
7.05
